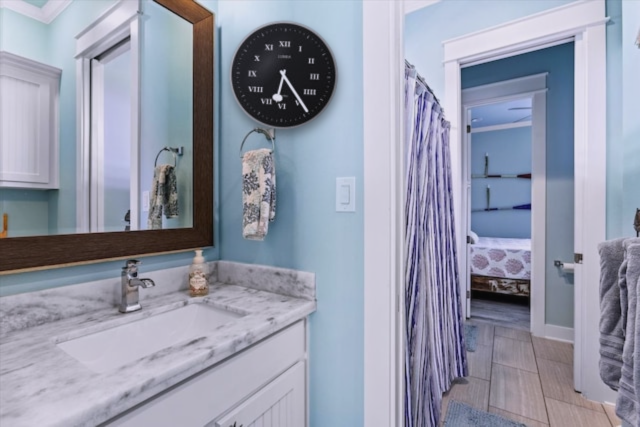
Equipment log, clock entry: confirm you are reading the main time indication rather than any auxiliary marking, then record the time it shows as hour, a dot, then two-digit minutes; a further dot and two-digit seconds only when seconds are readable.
6.24
